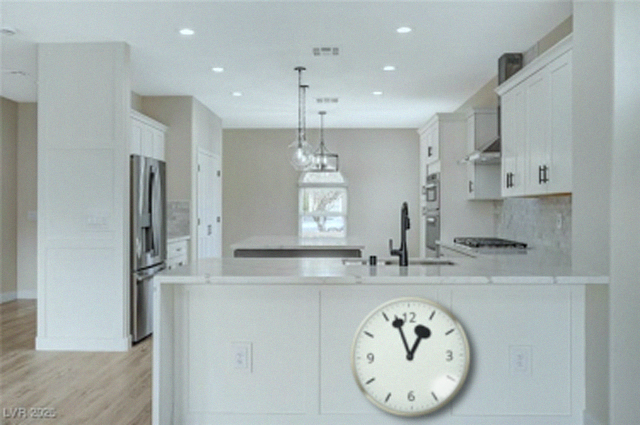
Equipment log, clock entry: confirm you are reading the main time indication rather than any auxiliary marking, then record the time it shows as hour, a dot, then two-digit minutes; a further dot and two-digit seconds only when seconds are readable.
12.57
